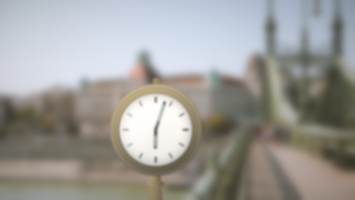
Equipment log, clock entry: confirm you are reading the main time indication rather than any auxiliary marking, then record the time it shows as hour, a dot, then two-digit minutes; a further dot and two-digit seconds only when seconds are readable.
6.03
